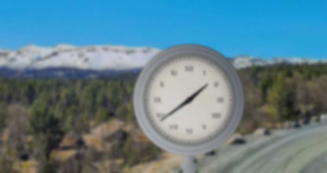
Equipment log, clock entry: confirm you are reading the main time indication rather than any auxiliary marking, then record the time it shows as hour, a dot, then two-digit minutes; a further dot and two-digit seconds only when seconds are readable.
1.39
